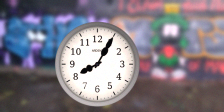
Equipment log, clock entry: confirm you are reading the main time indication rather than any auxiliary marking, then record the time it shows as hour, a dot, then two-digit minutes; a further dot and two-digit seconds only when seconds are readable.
8.05
